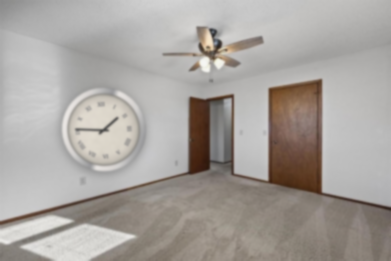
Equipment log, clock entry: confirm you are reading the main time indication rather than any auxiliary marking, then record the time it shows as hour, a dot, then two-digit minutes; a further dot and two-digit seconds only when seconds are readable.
1.46
